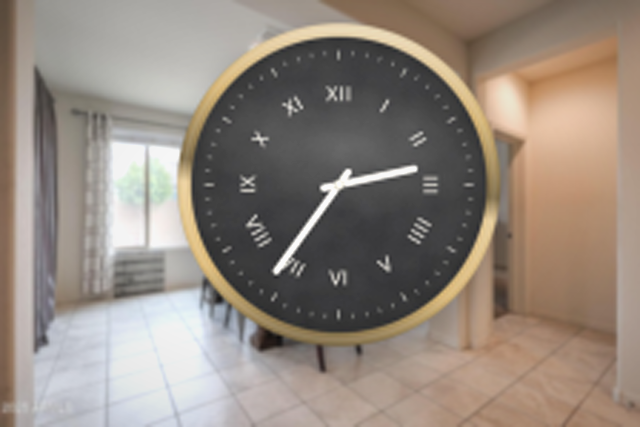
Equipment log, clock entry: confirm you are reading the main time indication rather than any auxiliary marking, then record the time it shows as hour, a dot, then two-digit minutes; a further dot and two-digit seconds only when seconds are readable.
2.36
